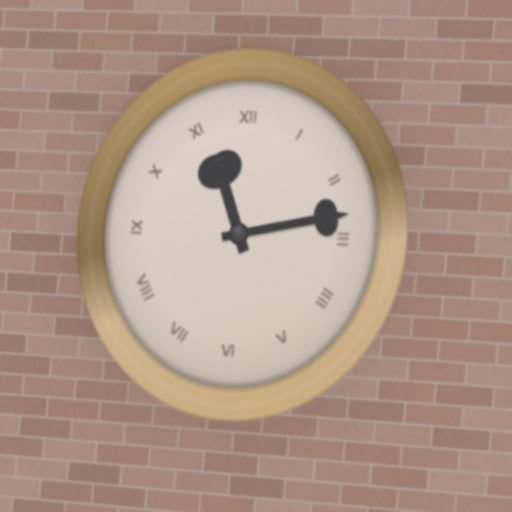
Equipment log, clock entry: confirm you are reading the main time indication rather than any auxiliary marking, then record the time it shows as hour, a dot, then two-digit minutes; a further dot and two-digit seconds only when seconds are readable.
11.13
